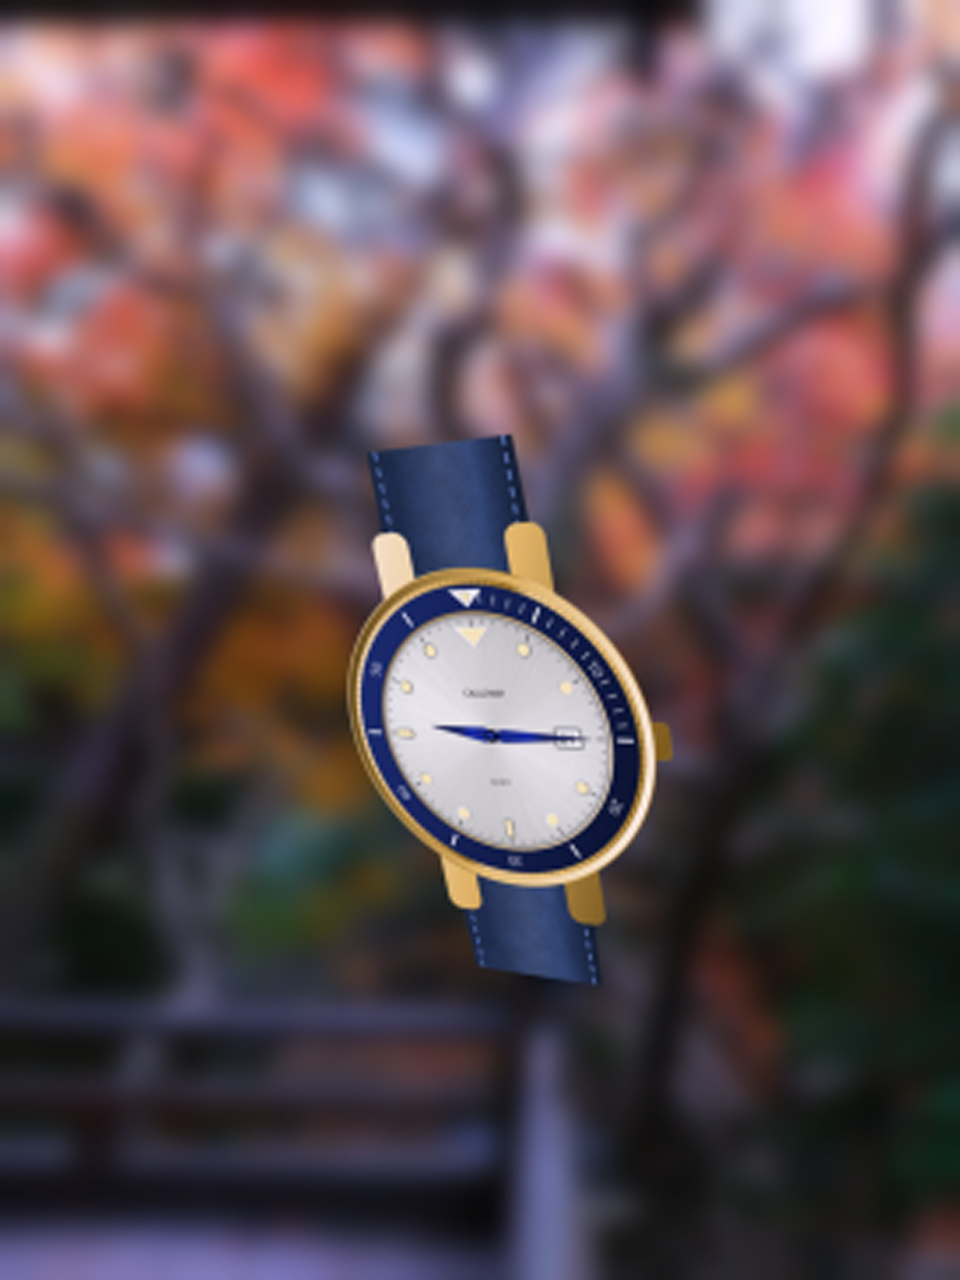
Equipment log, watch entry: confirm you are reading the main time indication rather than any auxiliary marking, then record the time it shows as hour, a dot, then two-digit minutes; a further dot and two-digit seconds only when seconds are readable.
9.15
